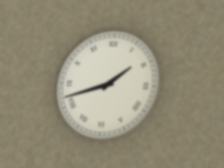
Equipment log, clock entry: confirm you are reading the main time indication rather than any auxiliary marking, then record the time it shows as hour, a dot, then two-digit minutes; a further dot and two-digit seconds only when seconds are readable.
1.42
